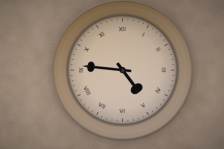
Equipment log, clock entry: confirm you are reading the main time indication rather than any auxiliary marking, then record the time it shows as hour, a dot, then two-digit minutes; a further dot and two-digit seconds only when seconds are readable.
4.46
